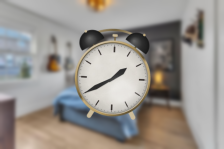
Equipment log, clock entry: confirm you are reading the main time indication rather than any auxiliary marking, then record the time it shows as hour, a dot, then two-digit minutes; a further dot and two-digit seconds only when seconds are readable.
1.40
